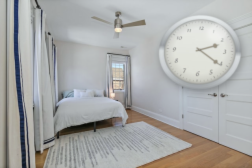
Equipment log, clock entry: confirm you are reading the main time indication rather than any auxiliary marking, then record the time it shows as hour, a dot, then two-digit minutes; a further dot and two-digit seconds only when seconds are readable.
2.21
